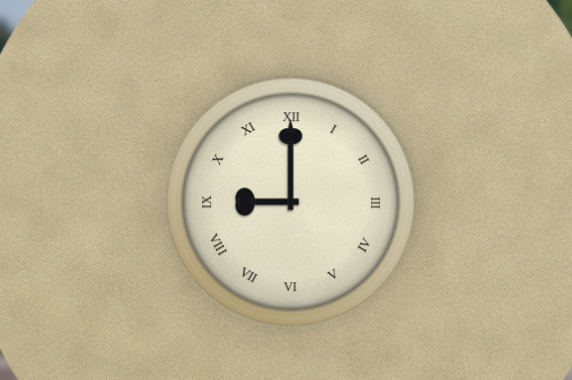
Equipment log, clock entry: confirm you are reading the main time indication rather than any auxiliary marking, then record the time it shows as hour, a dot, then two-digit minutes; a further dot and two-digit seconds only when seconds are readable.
9.00
